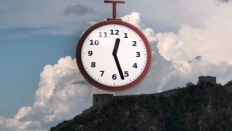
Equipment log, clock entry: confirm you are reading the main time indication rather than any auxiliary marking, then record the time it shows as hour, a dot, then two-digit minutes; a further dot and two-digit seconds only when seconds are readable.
12.27
